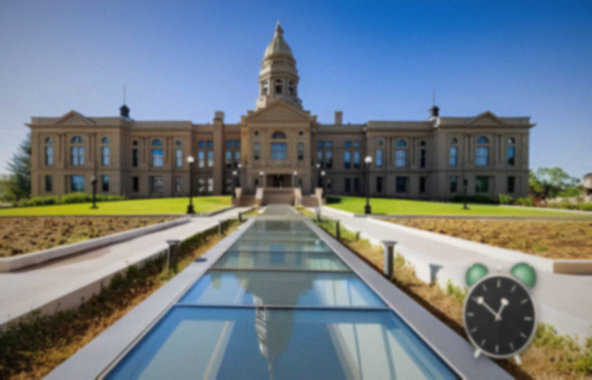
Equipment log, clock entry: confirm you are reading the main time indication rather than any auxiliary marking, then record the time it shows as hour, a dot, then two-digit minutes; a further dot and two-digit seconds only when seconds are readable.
12.51
